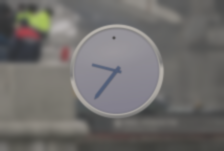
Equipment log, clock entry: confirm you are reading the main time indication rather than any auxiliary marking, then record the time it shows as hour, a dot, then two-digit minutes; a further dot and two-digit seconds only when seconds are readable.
9.37
